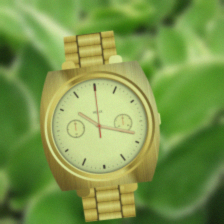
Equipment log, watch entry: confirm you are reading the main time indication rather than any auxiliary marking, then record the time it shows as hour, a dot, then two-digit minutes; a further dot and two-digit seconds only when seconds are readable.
10.18
